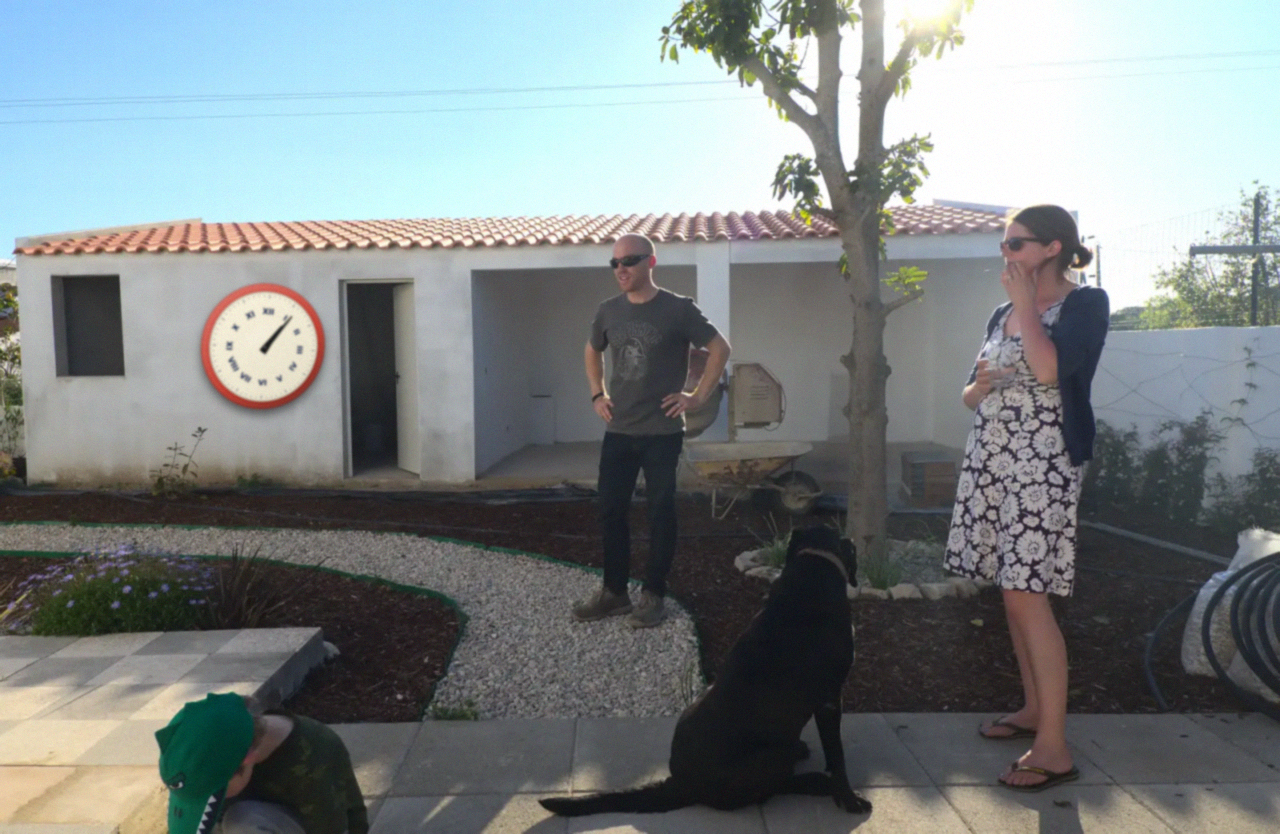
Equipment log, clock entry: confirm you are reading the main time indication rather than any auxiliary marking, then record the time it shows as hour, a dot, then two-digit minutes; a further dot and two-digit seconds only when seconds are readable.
1.06
